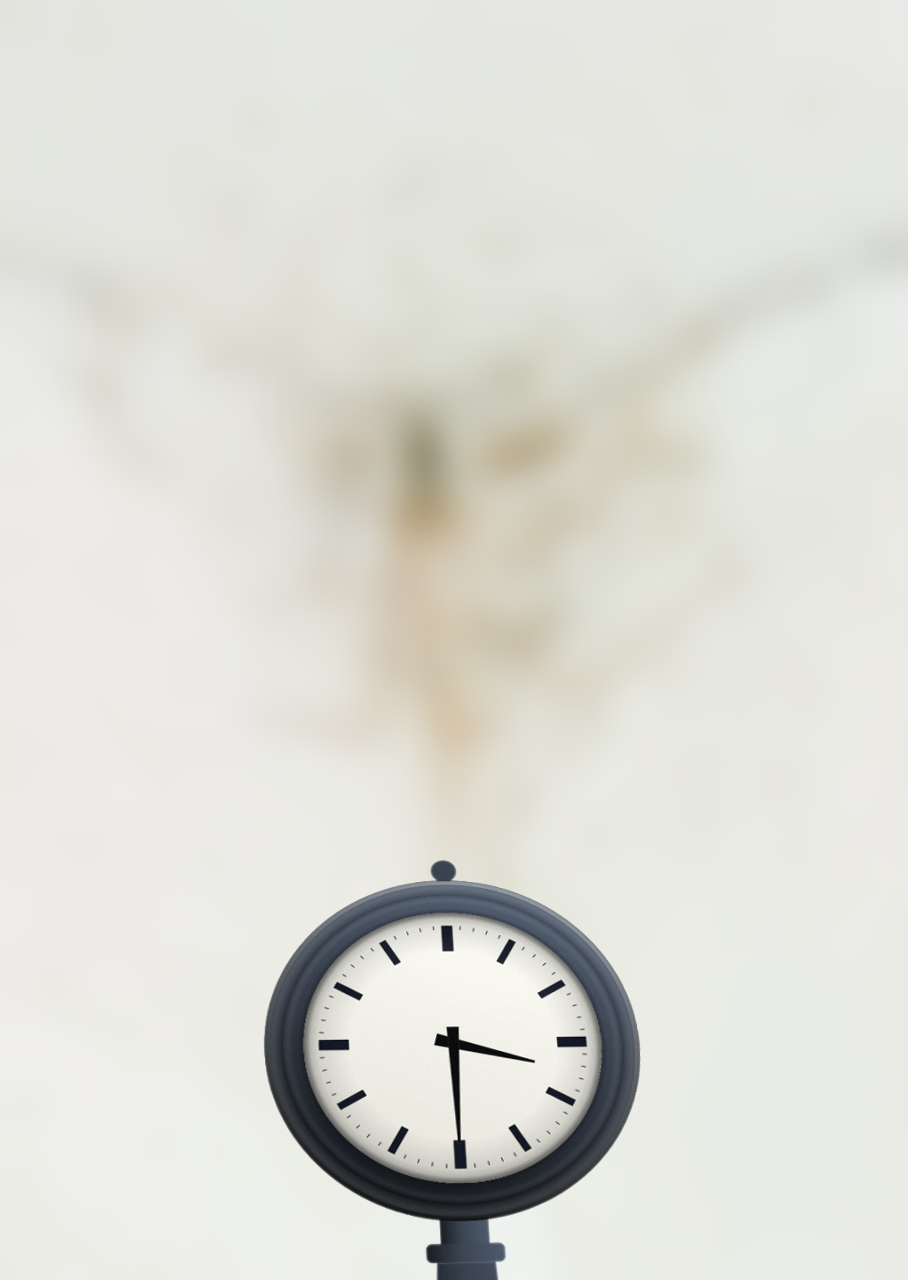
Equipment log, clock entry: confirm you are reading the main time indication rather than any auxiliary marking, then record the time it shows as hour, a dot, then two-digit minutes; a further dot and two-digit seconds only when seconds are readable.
3.30
